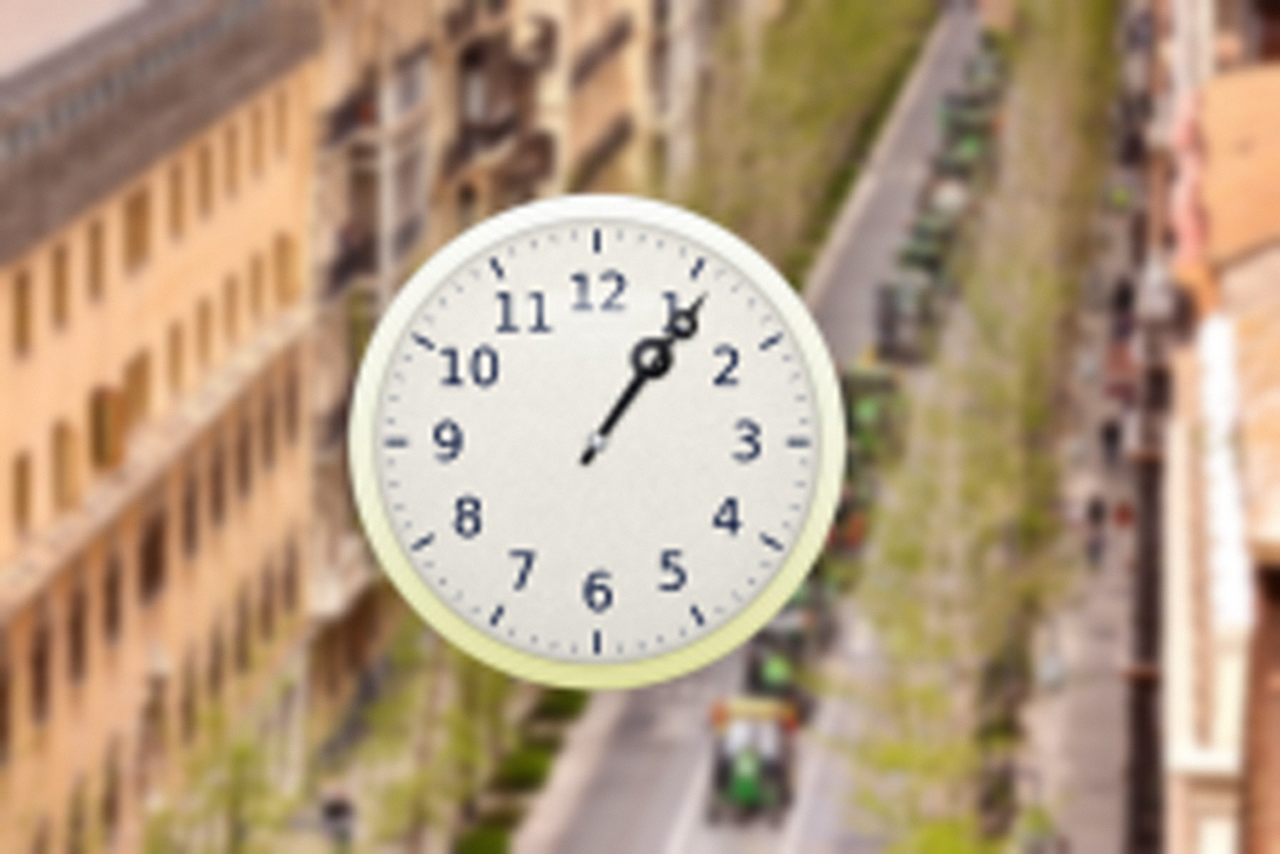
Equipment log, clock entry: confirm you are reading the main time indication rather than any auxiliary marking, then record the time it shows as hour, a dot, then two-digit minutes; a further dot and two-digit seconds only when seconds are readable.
1.06
